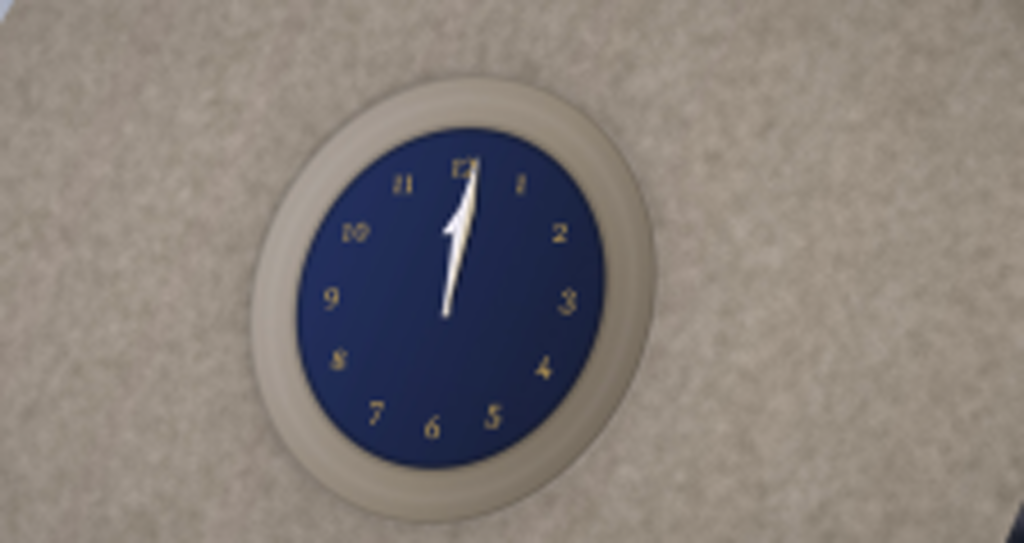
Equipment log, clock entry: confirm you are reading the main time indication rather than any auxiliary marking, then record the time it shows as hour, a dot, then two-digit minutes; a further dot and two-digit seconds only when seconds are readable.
12.01
